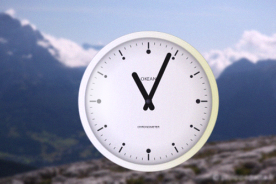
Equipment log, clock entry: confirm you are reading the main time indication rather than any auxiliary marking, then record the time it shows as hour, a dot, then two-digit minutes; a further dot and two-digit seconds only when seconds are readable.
11.04
